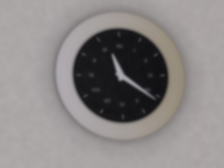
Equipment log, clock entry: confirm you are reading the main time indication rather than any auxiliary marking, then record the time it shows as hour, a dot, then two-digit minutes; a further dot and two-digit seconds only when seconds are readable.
11.21
